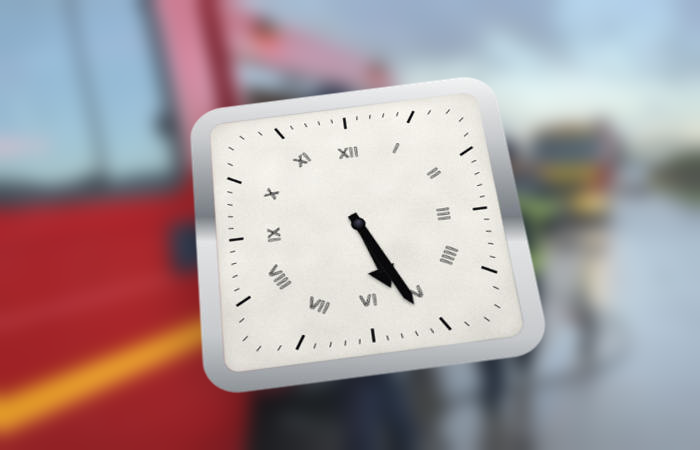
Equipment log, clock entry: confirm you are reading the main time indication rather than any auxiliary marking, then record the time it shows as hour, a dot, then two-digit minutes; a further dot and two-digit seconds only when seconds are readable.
5.26
